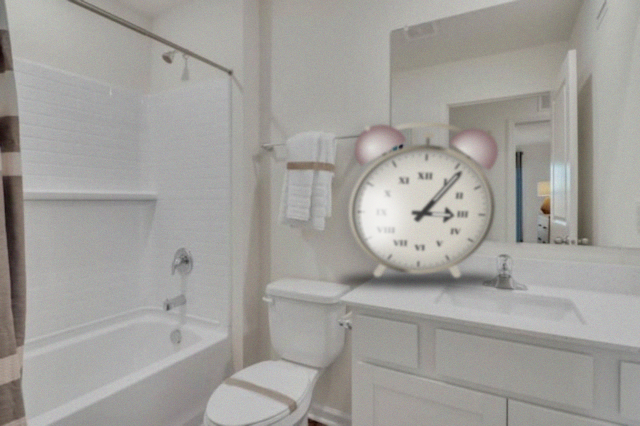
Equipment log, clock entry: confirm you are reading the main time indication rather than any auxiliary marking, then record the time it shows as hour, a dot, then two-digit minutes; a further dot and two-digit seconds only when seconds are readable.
3.06
